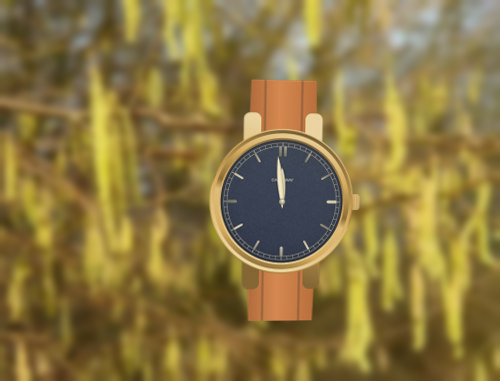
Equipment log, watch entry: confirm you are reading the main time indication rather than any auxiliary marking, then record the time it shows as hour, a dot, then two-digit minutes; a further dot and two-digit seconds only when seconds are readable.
11.59
